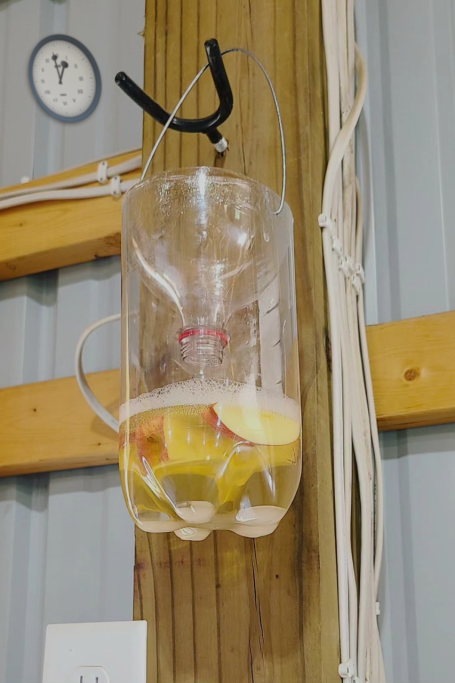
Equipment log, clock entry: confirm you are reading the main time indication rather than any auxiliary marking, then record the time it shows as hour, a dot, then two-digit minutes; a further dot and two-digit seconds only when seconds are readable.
12.59
